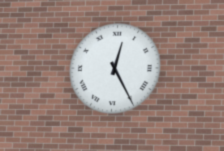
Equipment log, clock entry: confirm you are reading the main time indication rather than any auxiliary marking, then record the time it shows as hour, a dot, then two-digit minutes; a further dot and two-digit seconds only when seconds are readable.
12.25
